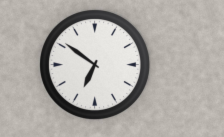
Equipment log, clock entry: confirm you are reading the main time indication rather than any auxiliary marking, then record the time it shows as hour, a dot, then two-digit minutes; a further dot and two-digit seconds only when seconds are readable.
6.51
